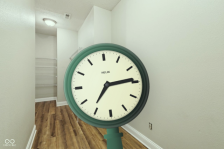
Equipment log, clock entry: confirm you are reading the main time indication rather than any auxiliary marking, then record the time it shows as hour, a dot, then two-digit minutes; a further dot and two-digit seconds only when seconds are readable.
7.14
